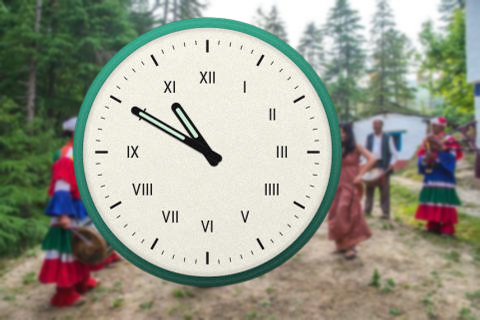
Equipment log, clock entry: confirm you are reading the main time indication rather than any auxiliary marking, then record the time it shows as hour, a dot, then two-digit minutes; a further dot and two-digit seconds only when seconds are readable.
10.50
